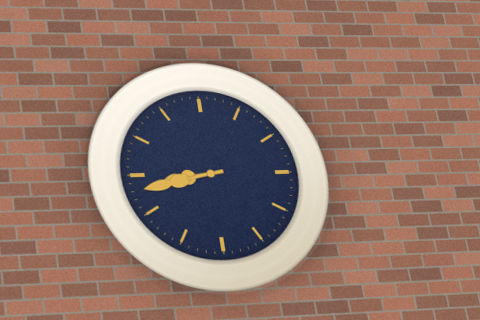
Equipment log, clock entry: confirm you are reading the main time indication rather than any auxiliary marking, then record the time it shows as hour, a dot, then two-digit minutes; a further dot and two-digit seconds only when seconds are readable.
8.43
